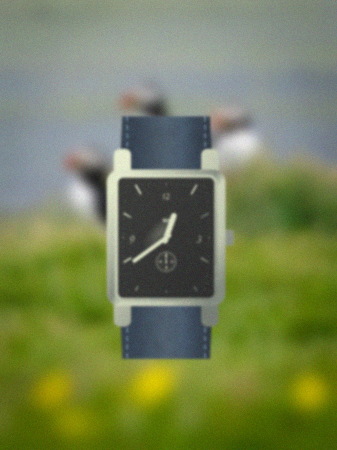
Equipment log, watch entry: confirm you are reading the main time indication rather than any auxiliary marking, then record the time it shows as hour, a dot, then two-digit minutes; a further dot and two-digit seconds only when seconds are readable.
12.39
